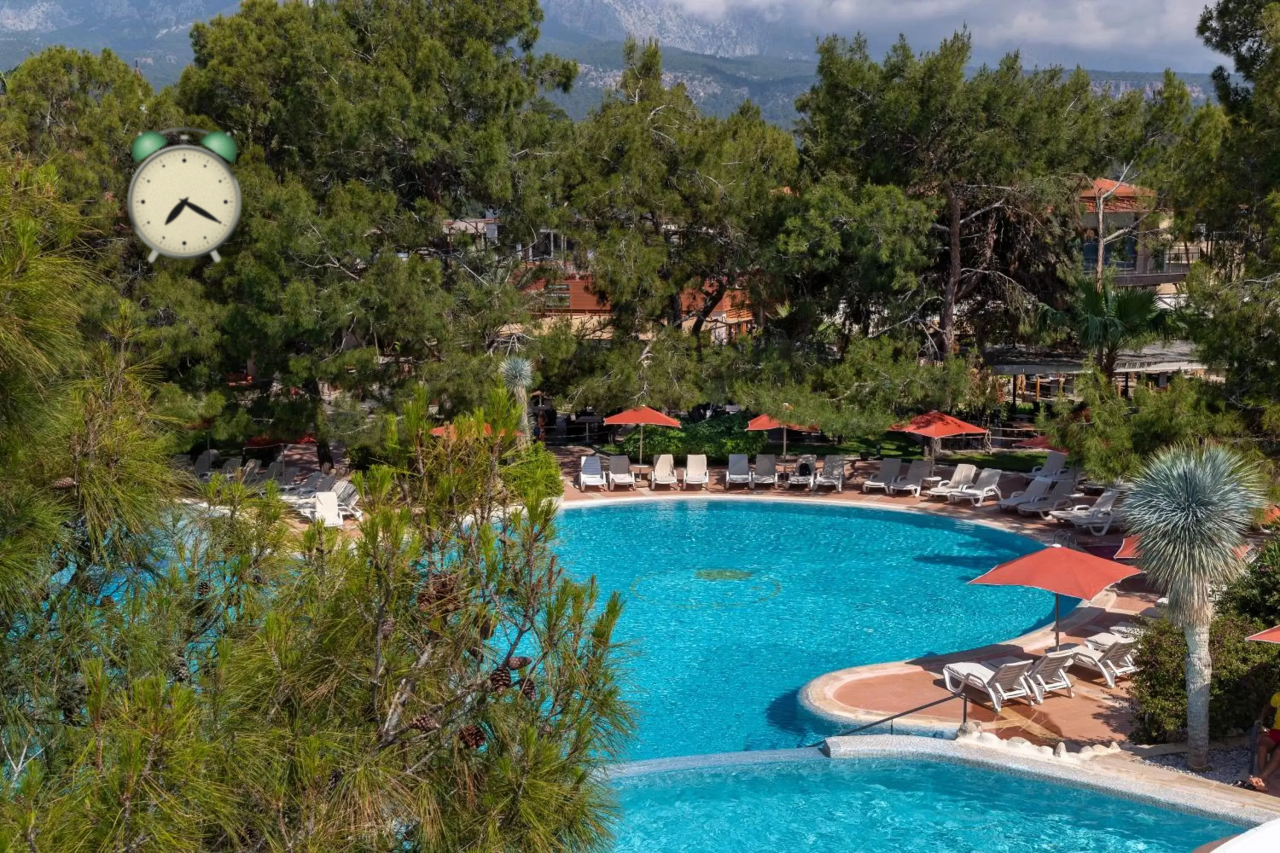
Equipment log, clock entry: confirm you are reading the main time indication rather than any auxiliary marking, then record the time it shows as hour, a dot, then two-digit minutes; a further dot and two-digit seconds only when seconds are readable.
7.20
